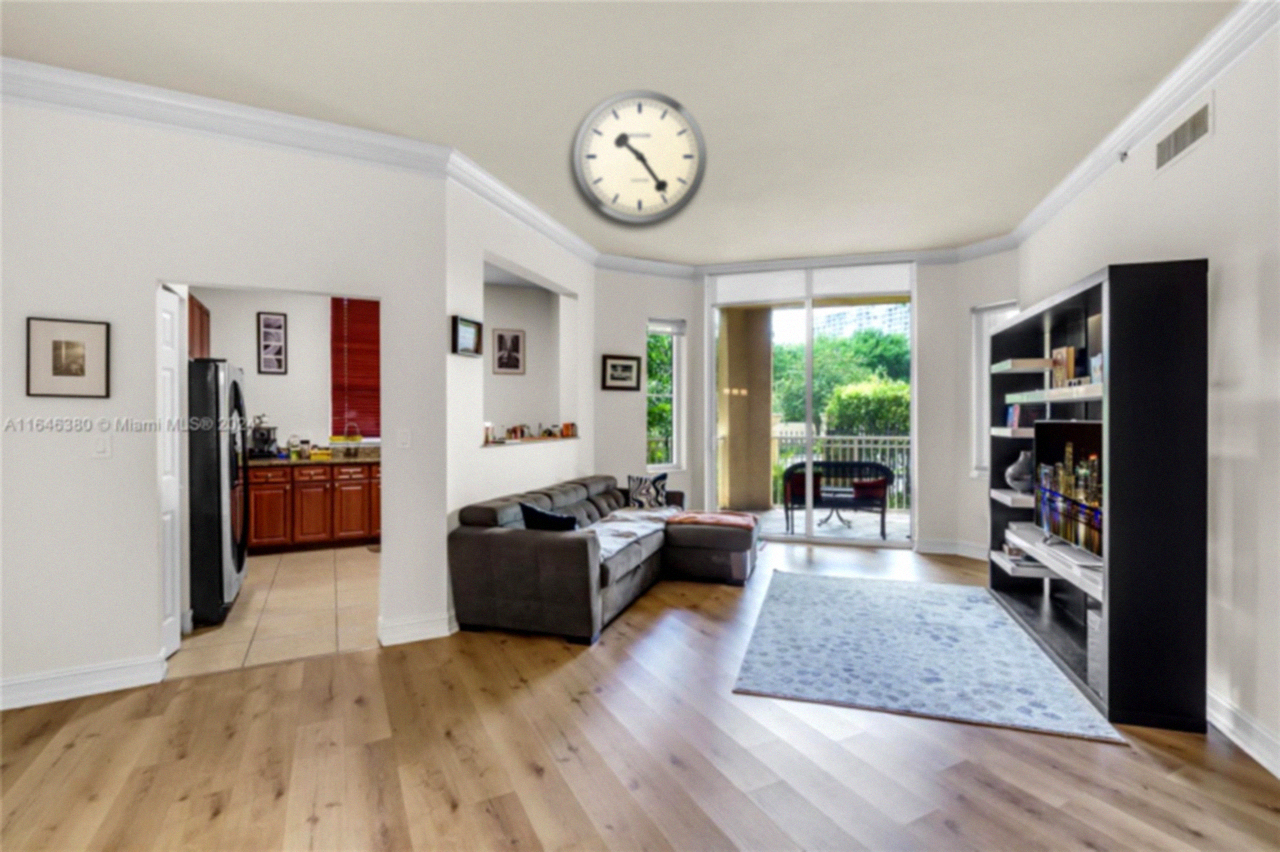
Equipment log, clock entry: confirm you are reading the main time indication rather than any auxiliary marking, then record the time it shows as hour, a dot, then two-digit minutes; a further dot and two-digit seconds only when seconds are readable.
10.24
